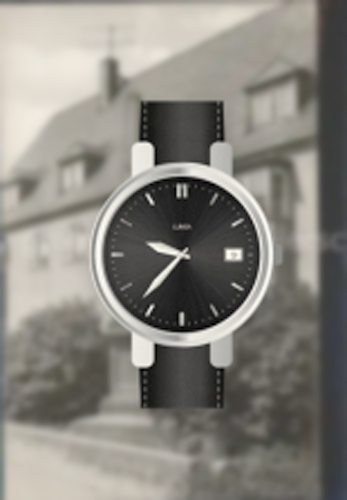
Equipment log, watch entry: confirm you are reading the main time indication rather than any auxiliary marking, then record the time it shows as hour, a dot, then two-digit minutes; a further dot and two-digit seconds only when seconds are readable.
9.37
